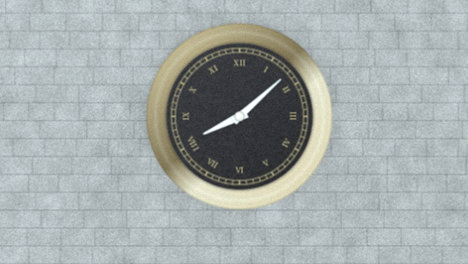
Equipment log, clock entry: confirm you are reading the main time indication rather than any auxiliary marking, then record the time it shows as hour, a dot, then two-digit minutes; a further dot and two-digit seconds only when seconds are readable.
8.08
